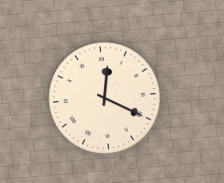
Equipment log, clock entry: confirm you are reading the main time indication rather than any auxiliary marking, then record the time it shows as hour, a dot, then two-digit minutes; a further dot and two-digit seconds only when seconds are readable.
12.20
